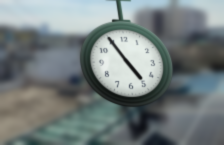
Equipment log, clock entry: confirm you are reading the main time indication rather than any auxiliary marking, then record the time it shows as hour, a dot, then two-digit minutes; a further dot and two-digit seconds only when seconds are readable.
4.55
